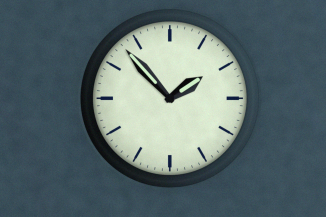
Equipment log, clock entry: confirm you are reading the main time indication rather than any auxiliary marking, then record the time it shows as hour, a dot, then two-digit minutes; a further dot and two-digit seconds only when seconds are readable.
1.53
